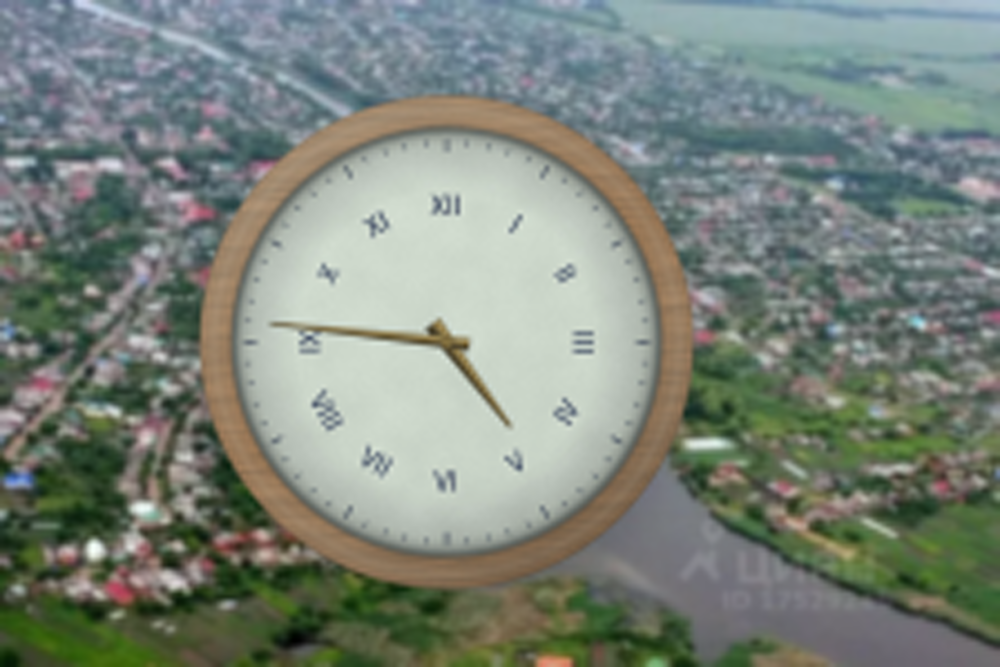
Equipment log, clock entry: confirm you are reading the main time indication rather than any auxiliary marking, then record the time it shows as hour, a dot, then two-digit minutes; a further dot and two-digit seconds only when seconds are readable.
4.46
